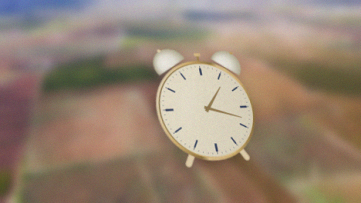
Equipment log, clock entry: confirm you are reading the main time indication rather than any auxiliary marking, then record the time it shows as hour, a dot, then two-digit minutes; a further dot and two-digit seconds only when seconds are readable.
1.18
